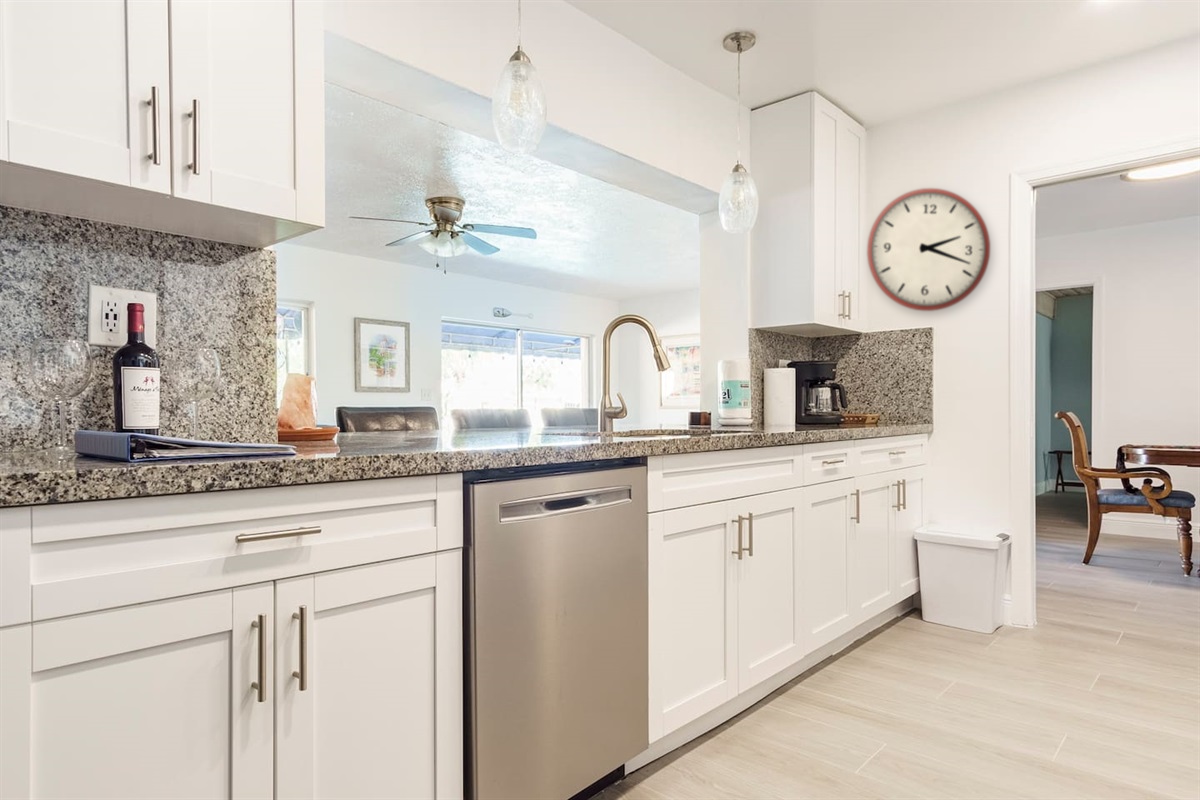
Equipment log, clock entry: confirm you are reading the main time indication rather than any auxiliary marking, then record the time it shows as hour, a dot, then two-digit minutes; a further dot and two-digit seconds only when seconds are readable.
2.18
